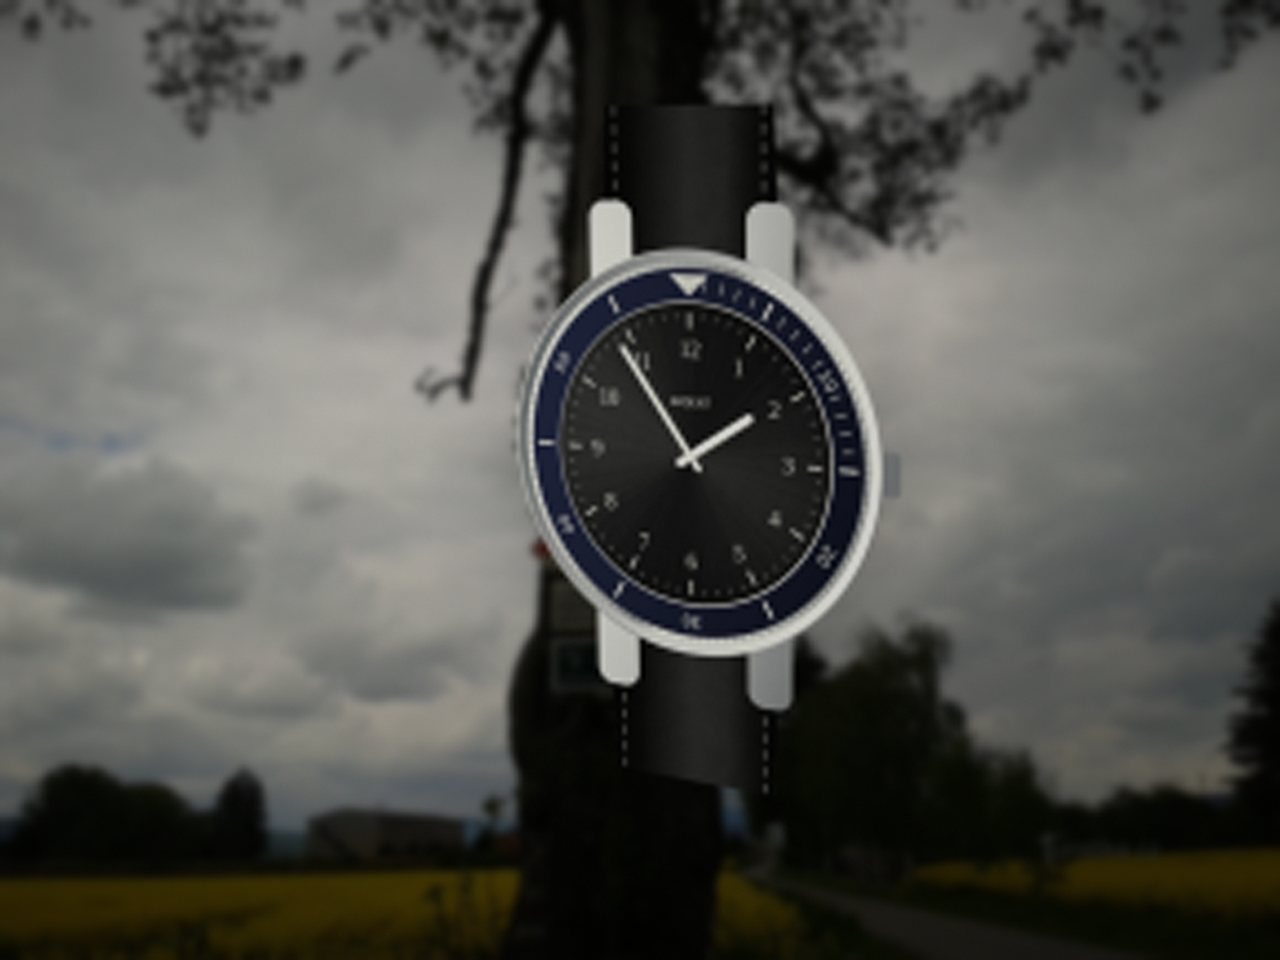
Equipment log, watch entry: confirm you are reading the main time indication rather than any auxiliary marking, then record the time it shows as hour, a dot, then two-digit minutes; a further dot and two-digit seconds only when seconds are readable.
1.54
